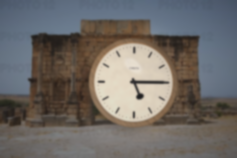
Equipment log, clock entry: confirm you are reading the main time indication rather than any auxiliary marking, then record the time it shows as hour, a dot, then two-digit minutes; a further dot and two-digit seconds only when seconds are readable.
5.15
